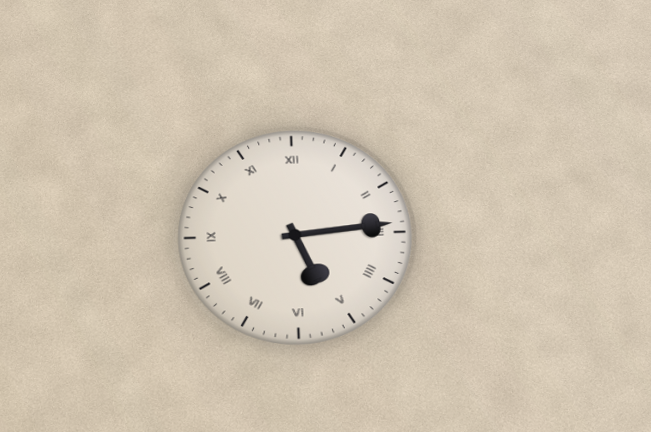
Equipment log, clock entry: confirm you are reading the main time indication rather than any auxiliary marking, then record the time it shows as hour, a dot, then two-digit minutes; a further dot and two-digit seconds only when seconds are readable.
5.14
